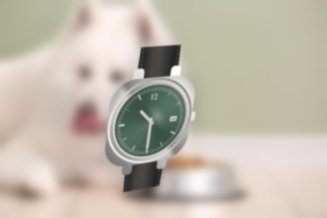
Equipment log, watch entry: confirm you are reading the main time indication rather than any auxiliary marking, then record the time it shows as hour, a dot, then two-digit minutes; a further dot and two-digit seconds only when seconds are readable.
10.30
